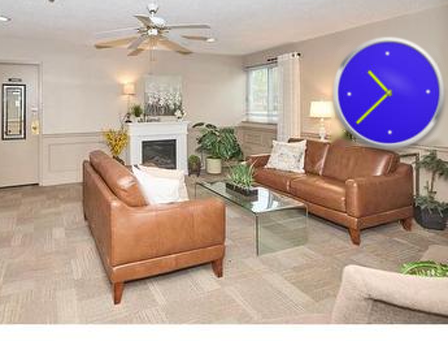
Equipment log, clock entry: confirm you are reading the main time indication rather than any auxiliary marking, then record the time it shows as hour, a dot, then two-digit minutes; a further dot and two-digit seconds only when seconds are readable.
10.38
